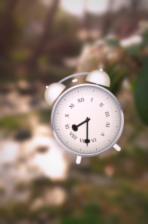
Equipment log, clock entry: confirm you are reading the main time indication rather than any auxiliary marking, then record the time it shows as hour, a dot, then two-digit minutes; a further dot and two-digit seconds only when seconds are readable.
8.33
